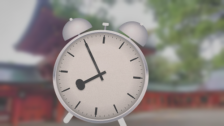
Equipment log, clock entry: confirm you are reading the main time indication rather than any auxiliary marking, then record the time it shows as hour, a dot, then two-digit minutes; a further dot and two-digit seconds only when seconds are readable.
7.55
